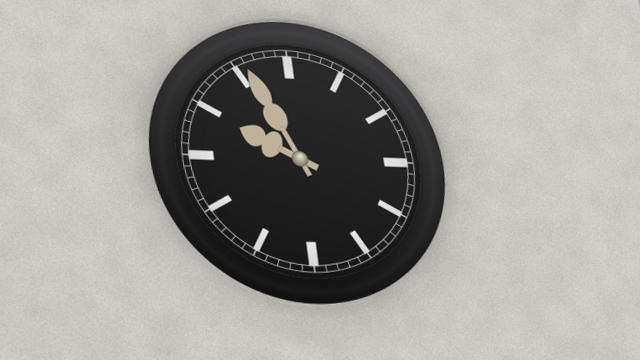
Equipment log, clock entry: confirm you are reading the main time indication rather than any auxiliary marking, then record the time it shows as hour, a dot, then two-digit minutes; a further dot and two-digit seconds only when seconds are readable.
9.56
